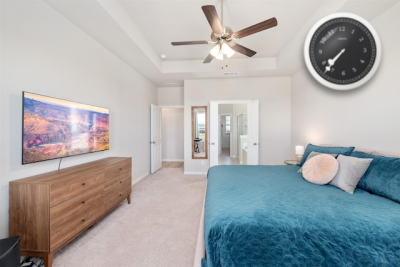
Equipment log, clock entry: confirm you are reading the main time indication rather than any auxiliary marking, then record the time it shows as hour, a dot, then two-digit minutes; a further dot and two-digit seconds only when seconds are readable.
7.37
